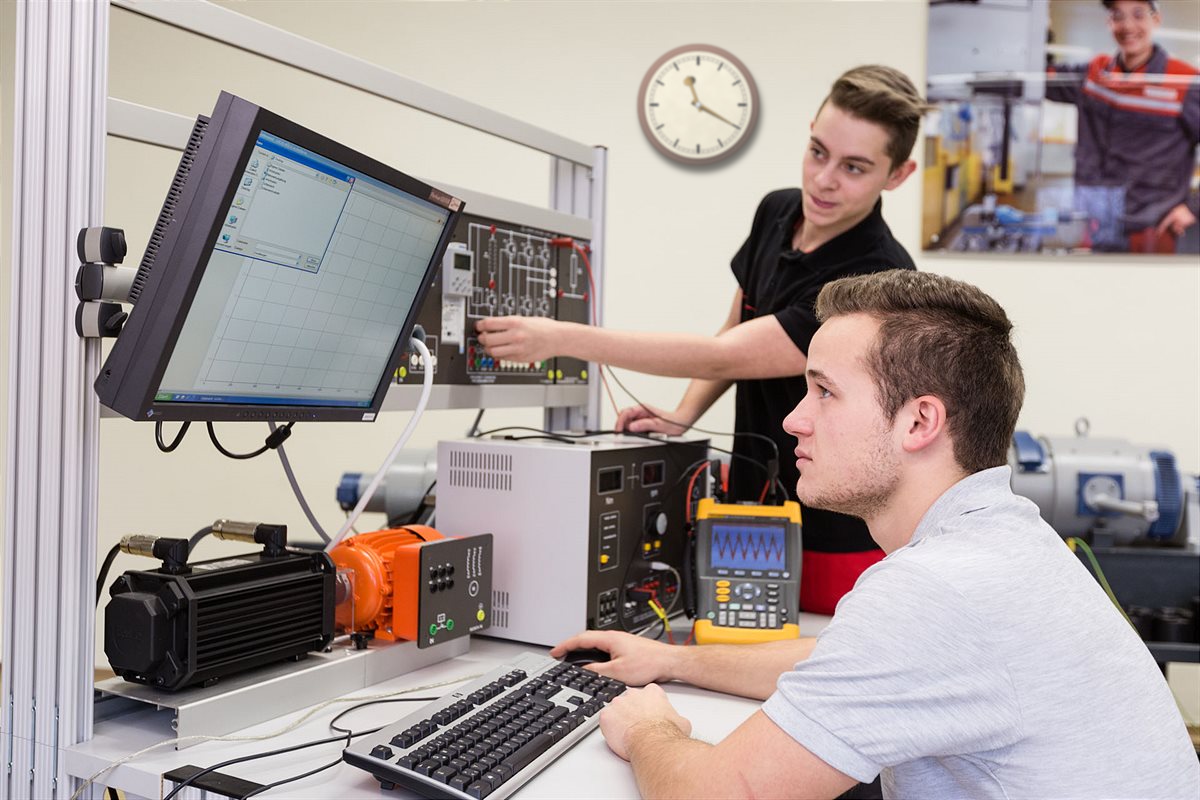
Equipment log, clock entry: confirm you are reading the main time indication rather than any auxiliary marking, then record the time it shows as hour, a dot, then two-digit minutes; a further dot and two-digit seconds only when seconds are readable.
11.20
